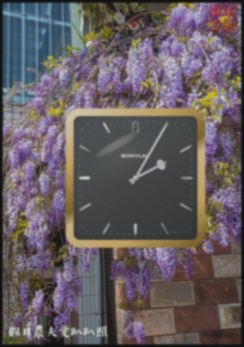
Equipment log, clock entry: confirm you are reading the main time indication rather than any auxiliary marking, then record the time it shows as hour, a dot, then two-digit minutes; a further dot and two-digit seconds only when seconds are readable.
2.05
